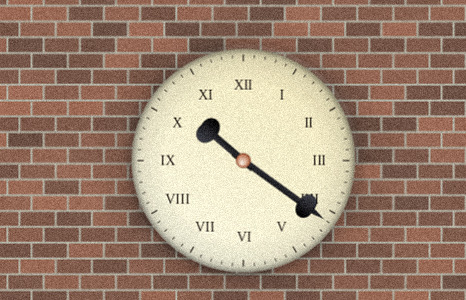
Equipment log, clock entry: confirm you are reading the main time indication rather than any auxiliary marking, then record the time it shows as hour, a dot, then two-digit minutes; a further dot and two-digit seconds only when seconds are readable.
10.21
